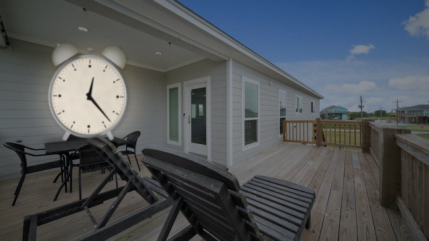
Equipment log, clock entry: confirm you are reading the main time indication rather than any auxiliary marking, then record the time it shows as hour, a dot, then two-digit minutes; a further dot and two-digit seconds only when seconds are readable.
12.23
